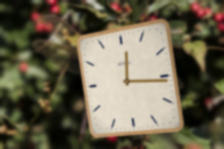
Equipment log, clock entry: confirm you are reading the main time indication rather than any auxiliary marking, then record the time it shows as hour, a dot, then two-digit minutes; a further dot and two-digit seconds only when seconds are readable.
12.16
